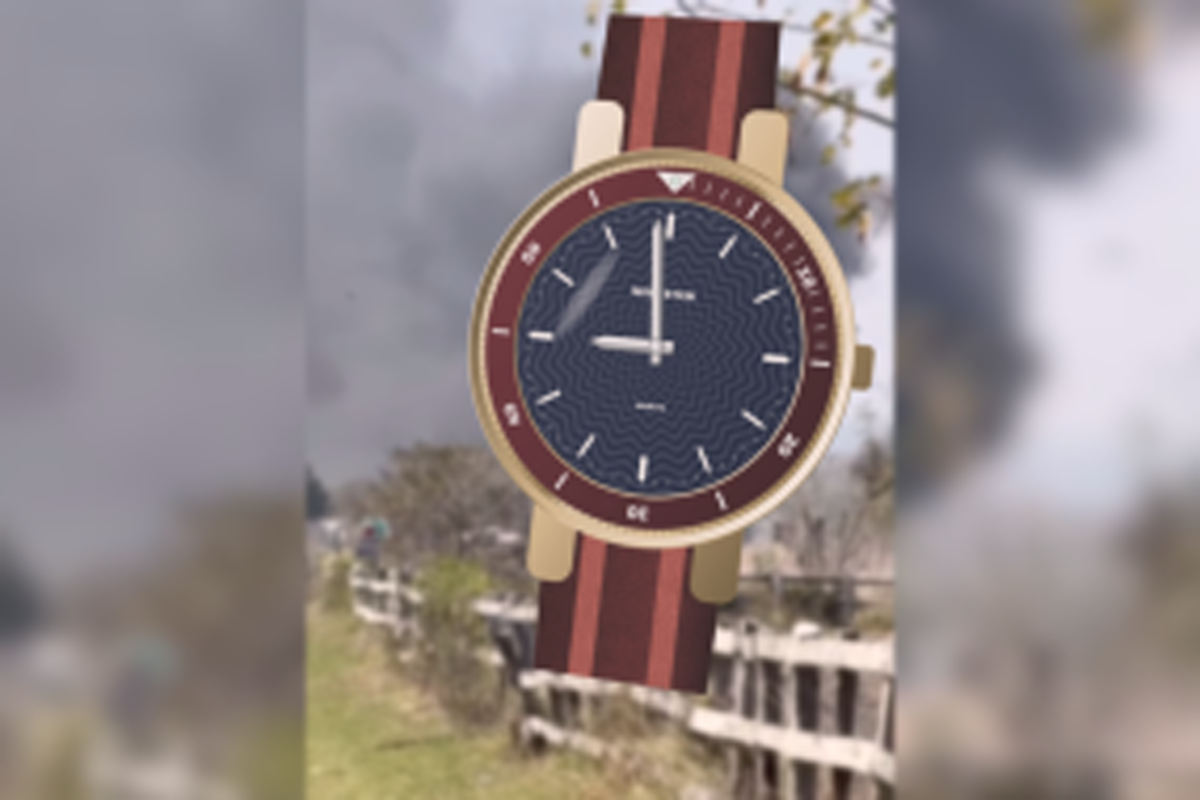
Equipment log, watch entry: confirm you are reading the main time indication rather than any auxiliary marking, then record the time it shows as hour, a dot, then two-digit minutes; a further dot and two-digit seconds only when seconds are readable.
8.59
